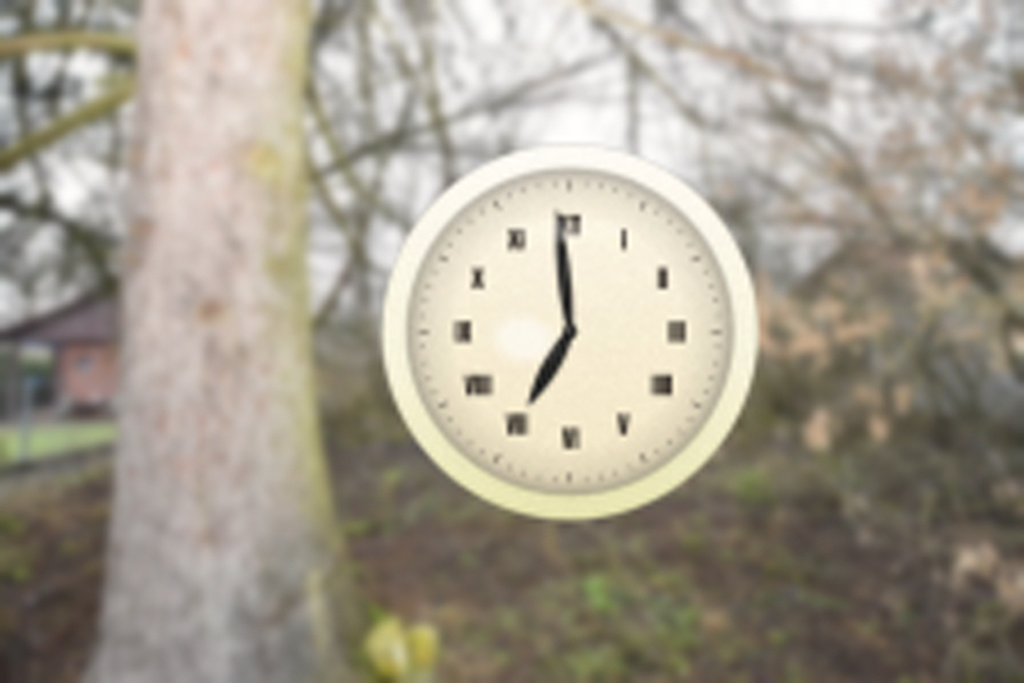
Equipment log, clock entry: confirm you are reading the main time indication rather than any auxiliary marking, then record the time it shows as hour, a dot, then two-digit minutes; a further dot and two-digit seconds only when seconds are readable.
6.59
